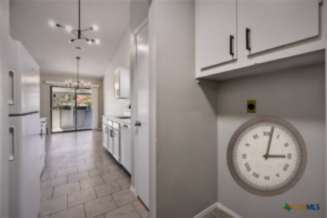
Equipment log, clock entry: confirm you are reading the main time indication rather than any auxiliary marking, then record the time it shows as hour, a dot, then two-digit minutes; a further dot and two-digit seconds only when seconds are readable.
3.02
